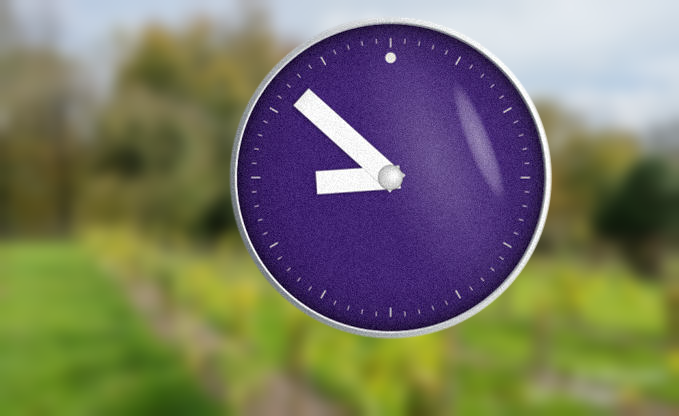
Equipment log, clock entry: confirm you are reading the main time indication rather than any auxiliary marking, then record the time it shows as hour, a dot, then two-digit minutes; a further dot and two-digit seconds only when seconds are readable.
8.52
